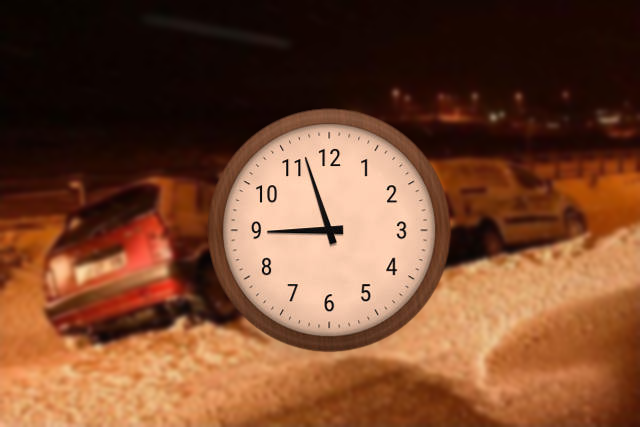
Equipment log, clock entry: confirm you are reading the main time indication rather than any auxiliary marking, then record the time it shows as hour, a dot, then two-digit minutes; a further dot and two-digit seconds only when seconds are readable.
8.57
